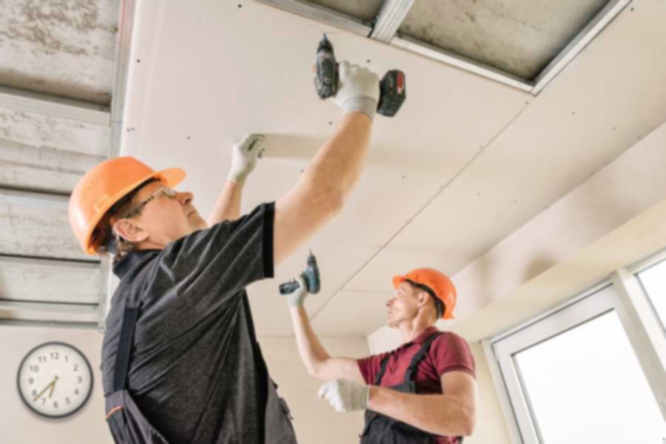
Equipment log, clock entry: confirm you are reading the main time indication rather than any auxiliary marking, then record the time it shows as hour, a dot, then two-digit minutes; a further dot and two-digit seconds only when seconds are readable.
6.38
